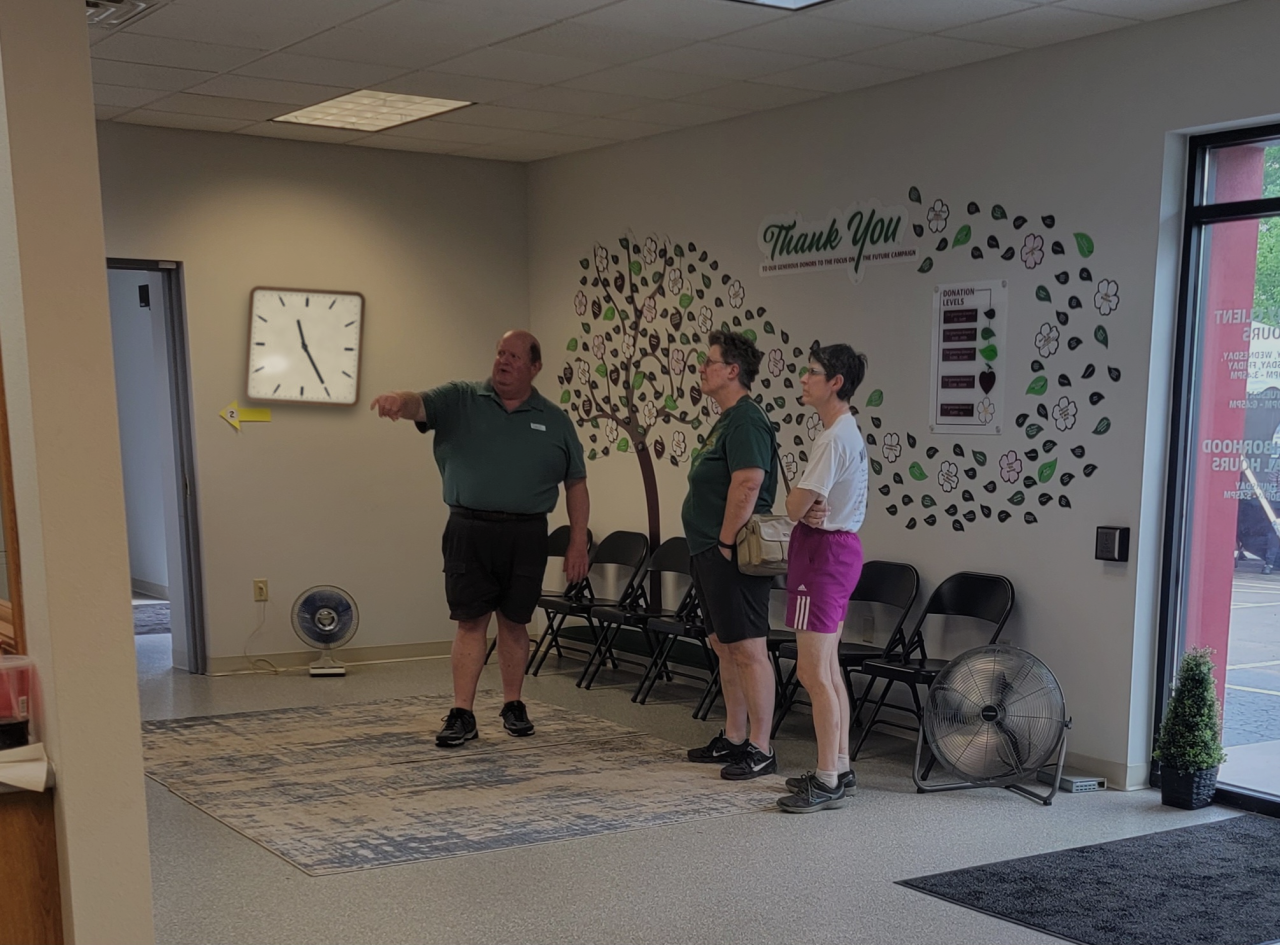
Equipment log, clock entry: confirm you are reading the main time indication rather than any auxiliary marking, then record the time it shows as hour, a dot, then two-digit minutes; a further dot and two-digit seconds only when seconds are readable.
11.25
